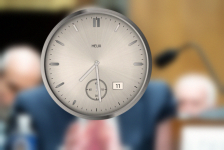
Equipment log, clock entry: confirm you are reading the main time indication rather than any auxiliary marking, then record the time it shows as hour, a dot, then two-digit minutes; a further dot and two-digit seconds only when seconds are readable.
7.29
